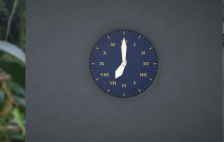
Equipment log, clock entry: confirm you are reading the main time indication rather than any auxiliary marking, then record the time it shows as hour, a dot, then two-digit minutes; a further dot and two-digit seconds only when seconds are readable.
7.00
